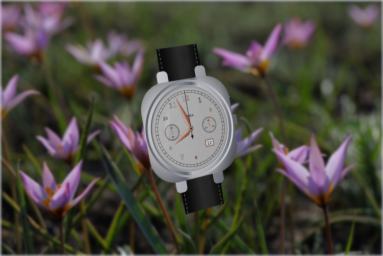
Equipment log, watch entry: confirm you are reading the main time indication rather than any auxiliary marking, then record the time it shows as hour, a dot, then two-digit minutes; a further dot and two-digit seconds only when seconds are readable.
7.57
